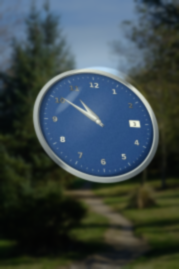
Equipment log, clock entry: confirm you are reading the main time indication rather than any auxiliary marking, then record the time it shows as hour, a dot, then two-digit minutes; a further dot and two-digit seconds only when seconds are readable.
10.51
